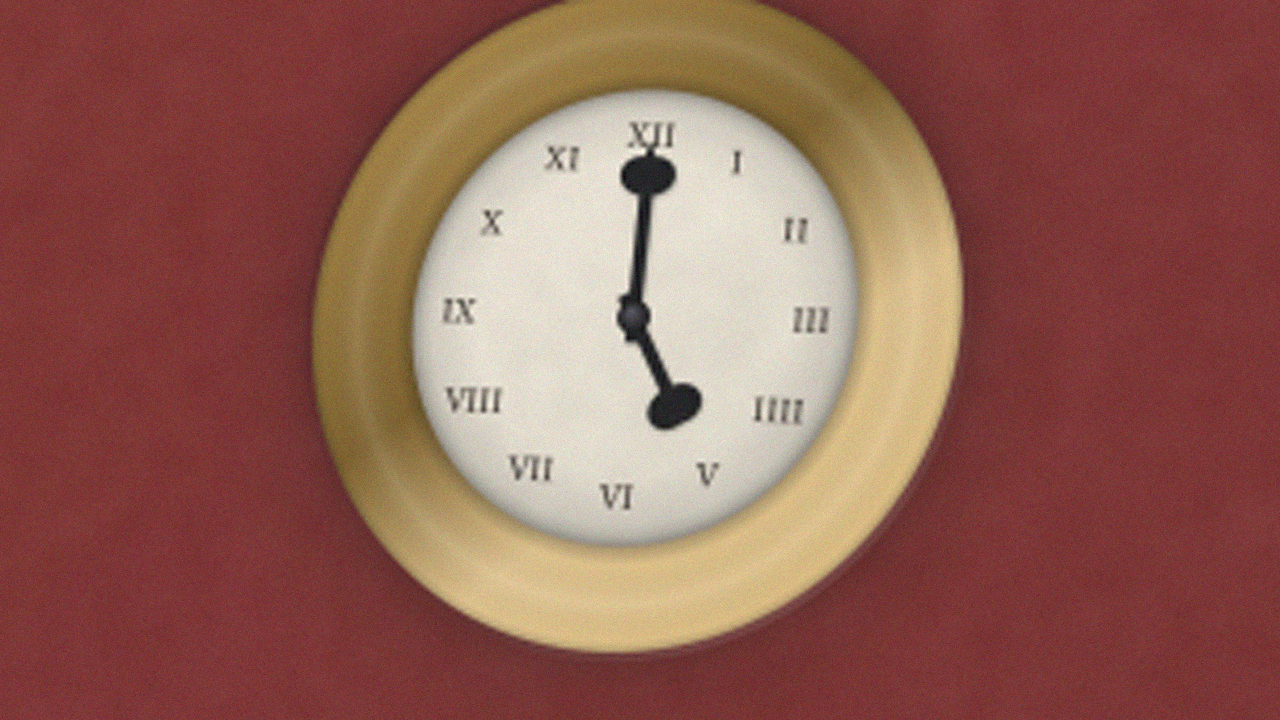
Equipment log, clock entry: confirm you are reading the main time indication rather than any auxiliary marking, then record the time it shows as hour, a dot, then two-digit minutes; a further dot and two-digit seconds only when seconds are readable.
5.00
